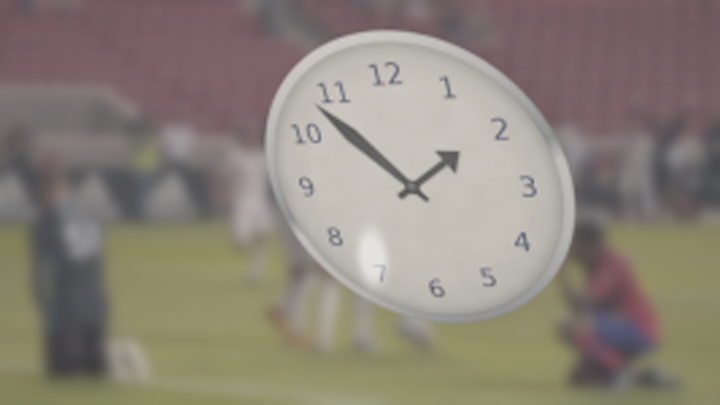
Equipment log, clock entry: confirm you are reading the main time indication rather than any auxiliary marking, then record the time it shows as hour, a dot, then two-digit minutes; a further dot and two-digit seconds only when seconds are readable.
1.53
